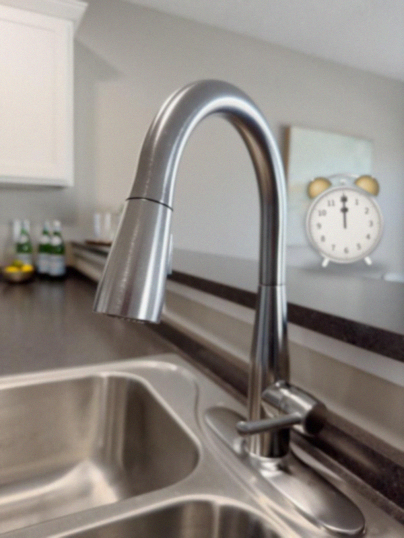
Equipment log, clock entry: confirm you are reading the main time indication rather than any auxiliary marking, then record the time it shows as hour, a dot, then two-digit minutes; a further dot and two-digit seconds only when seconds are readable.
12.00
